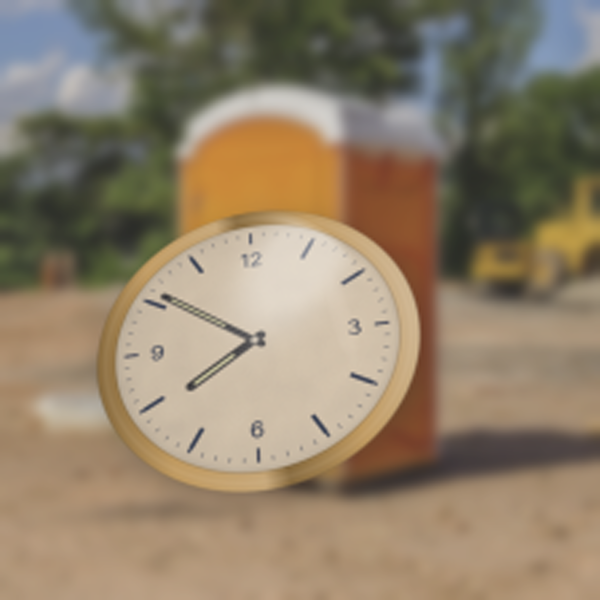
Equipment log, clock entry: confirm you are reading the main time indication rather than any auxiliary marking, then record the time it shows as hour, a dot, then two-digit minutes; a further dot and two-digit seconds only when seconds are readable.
7.51
